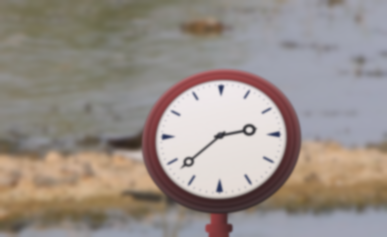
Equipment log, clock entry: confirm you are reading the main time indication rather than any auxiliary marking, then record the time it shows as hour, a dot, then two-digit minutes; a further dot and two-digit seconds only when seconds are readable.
2.38
